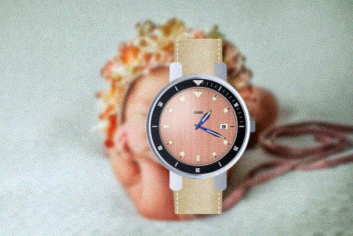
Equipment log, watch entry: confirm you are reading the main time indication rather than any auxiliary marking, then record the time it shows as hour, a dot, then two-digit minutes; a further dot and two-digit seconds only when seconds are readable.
1.19
